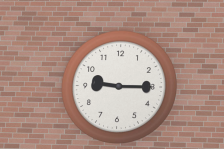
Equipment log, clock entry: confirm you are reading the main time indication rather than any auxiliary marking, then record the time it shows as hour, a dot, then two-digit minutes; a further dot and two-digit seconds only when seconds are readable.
9.15
